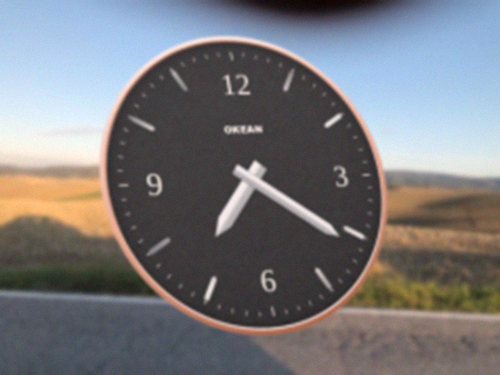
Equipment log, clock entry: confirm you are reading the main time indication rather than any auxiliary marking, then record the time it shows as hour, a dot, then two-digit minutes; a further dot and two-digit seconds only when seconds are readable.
7.21
